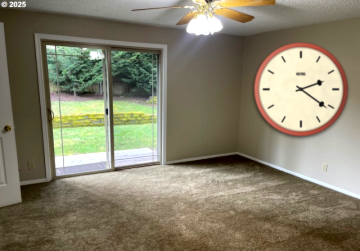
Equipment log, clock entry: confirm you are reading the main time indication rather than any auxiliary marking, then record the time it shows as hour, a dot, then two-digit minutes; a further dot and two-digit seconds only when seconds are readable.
2.21
